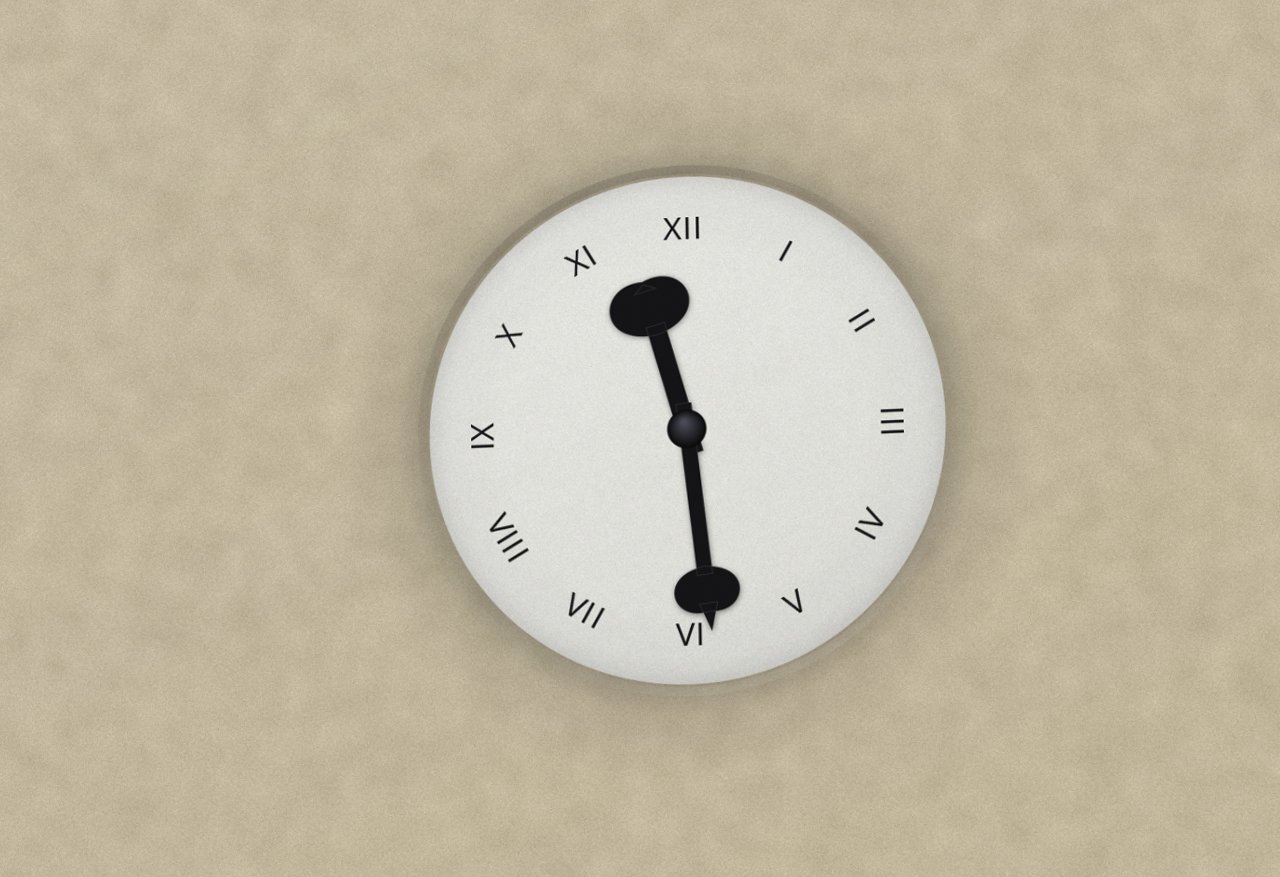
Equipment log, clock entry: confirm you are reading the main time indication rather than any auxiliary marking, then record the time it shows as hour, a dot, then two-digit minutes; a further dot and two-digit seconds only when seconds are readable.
11.29
